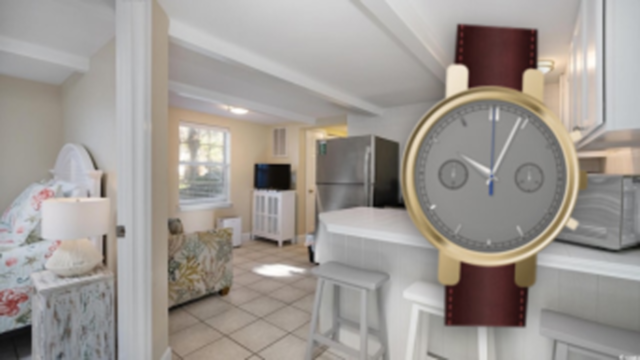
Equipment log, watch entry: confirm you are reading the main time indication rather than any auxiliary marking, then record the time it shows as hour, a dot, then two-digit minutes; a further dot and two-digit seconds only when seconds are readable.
10.04
